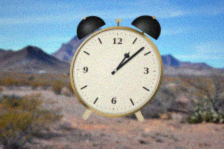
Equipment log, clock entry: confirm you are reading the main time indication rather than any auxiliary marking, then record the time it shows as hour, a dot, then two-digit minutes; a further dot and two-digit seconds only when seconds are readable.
1.08
